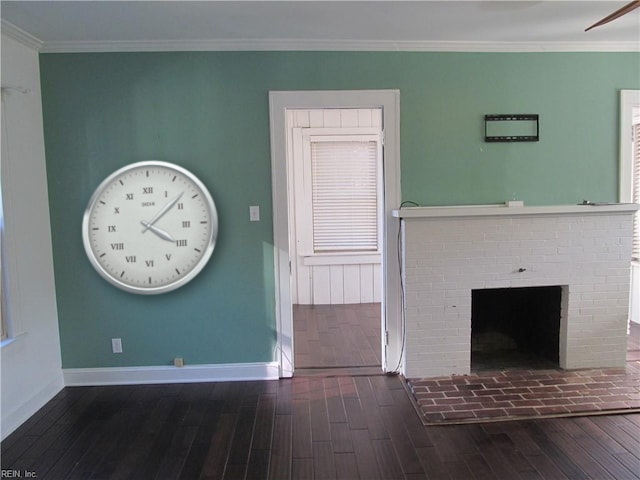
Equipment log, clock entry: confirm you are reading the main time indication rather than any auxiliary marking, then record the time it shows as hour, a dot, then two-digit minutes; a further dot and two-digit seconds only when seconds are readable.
4.08
